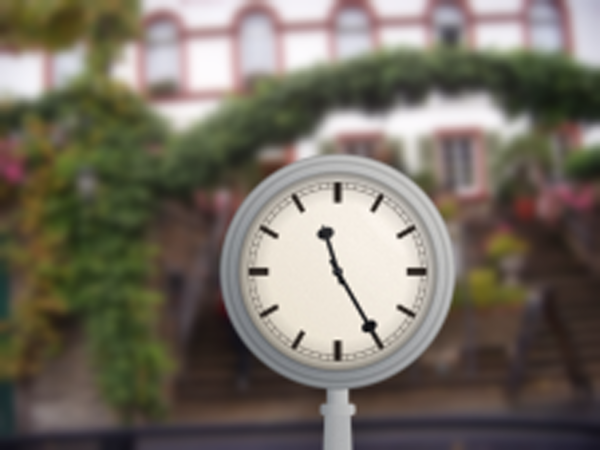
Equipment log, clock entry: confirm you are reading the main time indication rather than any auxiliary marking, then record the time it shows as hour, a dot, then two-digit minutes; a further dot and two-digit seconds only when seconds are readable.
11.25
